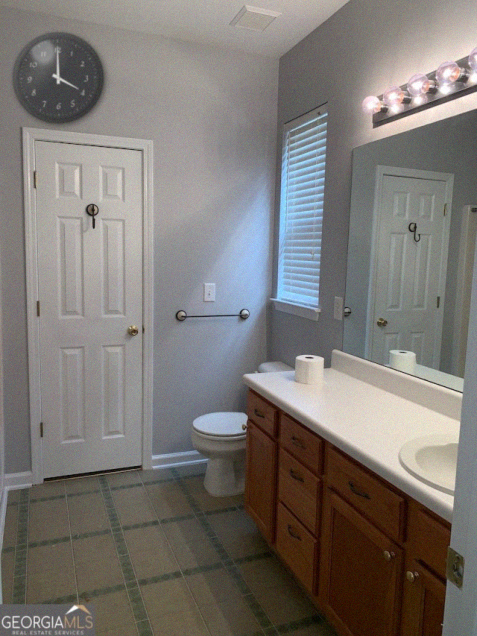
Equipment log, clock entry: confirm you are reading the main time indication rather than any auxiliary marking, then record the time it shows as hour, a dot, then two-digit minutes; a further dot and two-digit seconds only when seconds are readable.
4.00
